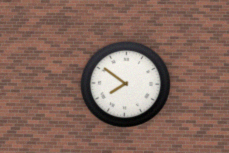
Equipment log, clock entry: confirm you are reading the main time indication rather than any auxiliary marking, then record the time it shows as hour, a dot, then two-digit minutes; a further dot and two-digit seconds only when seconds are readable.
7.51
